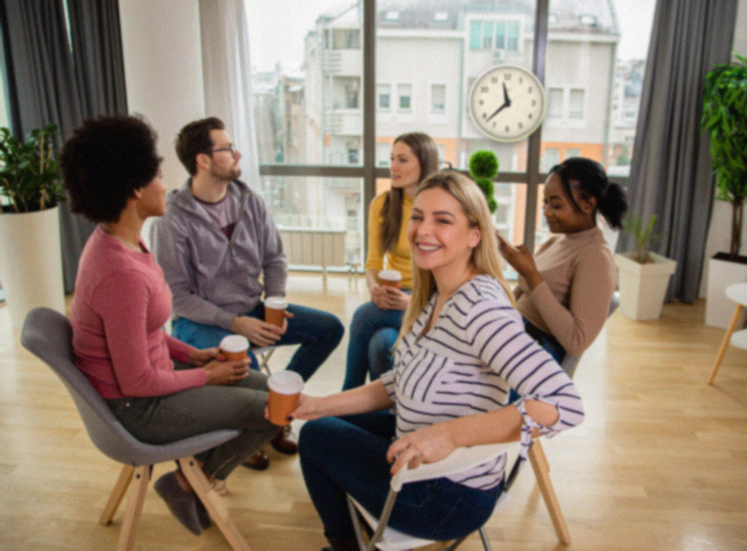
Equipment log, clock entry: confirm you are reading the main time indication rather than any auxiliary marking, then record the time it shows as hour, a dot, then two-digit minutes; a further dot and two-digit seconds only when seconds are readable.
11.38
